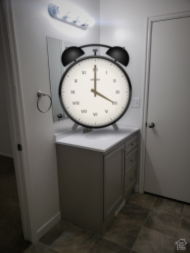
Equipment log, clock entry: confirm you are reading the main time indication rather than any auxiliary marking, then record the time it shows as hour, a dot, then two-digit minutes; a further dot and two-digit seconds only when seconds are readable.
4.00
